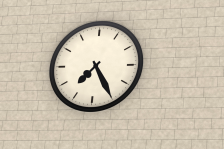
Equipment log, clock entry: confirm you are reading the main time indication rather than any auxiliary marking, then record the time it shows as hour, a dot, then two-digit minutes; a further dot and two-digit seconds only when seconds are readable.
7.25
